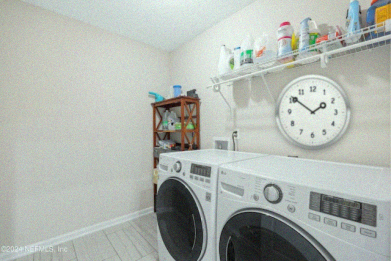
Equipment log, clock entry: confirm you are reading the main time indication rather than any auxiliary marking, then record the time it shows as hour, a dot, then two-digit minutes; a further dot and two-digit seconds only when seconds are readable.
1.51
